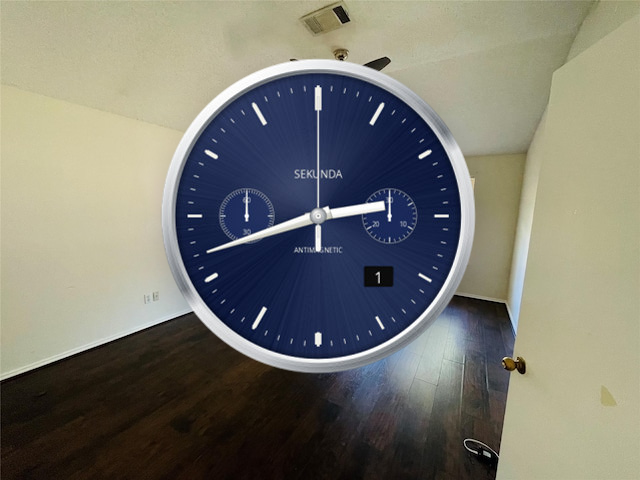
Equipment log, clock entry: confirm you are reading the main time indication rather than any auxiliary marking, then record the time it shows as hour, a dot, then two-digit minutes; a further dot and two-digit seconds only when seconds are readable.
2.42
